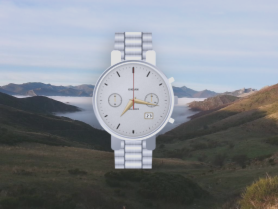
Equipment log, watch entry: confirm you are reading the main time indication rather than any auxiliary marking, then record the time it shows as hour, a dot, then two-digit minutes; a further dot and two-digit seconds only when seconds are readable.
7.17
